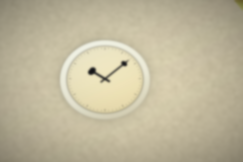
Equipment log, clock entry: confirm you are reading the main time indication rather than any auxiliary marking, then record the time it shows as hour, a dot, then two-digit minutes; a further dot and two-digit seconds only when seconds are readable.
10.08
